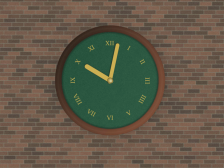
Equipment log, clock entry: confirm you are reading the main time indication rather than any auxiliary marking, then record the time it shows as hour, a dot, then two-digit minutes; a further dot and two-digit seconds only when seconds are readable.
10.02
